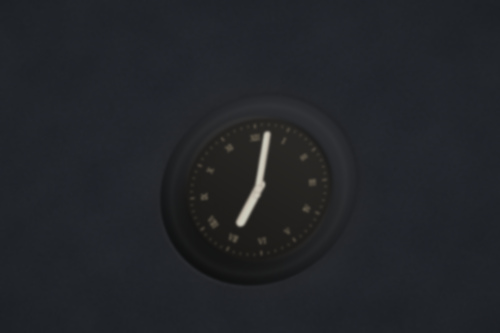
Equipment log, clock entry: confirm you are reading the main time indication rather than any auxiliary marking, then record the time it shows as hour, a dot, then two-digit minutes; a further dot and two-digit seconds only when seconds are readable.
7.02
